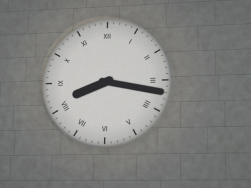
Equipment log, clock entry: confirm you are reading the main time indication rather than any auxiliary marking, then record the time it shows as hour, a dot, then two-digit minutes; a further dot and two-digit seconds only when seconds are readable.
8.17
